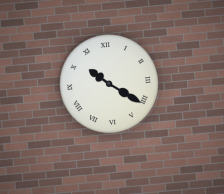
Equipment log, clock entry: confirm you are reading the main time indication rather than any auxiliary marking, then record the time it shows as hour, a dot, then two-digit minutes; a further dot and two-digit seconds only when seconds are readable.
10.21
